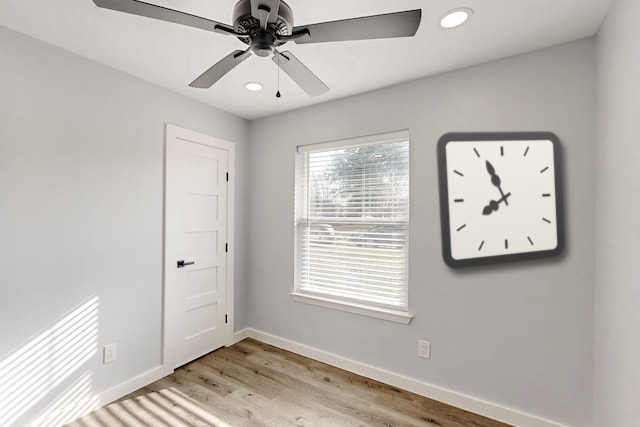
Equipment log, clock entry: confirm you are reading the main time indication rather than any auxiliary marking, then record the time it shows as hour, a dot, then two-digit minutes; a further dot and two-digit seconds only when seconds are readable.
7.56
